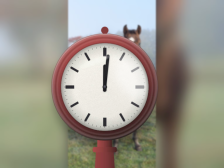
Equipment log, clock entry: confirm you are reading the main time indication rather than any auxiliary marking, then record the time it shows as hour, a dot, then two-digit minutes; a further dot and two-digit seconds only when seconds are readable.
12.01
